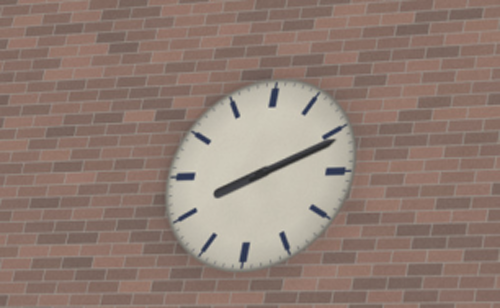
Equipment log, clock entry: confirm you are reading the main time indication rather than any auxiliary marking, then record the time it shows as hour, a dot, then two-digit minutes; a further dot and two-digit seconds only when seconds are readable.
8.11
